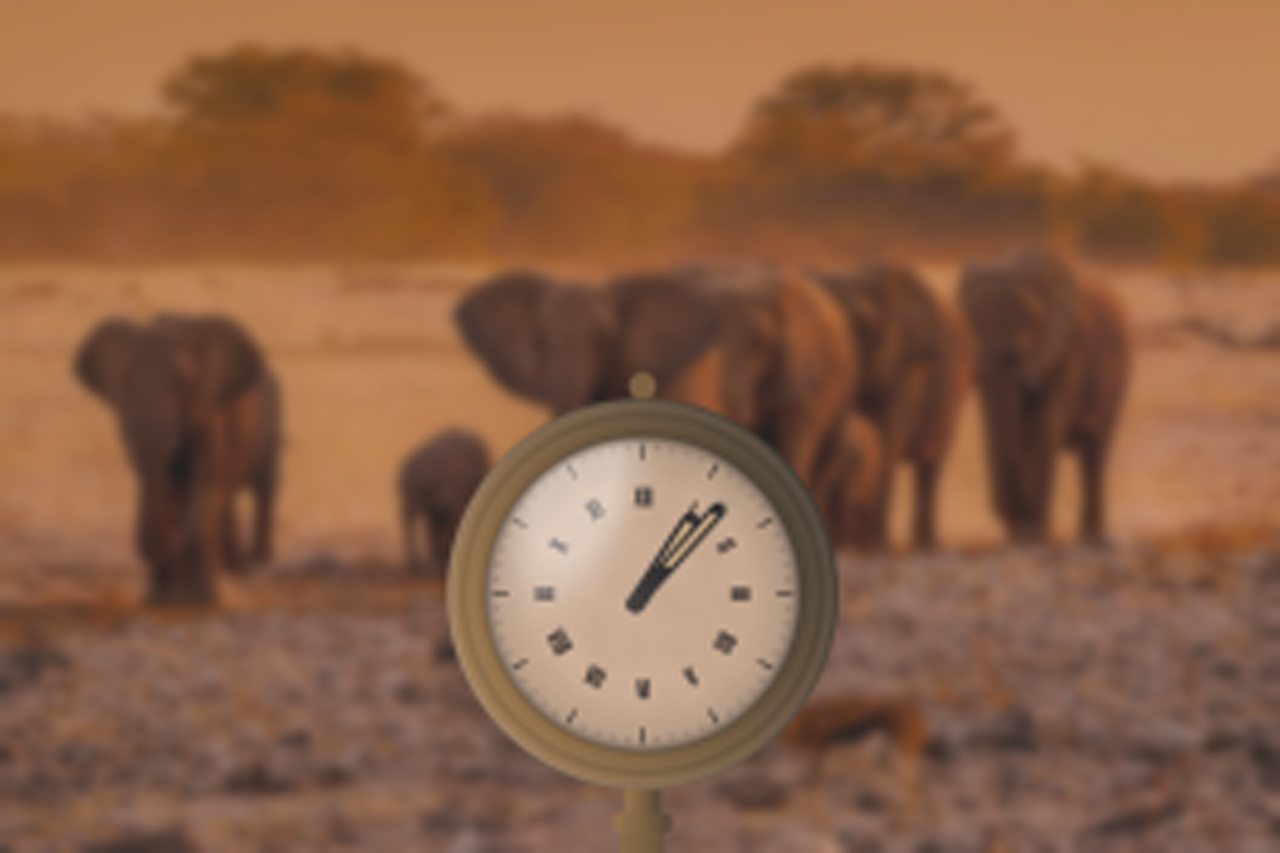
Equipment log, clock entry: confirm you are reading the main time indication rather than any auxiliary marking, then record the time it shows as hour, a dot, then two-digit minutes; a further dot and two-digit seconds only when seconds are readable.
1.07
